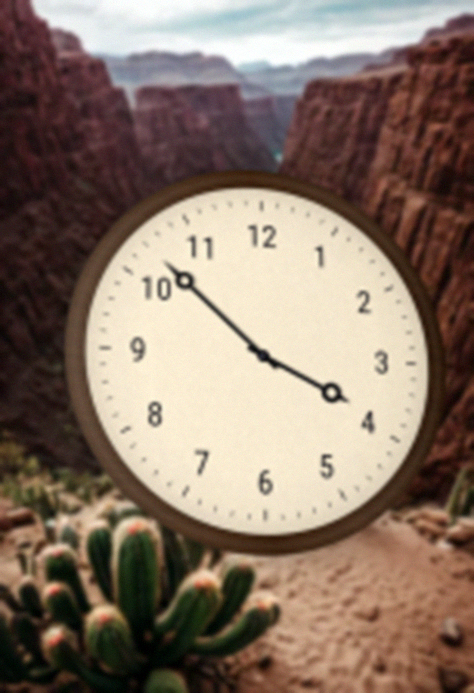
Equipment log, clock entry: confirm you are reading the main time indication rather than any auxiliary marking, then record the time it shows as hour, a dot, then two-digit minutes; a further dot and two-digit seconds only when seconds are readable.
3.52
